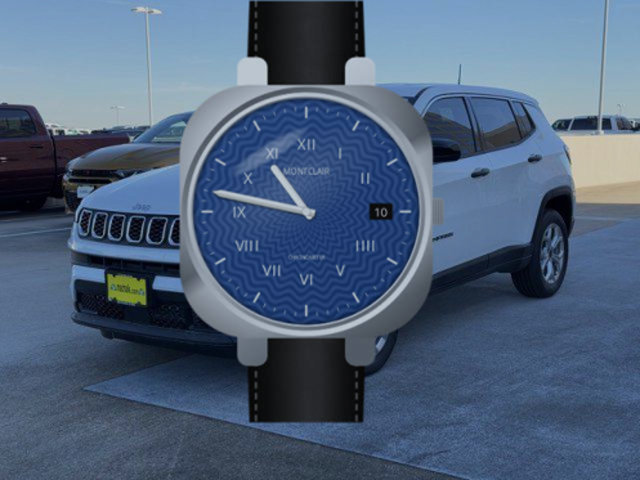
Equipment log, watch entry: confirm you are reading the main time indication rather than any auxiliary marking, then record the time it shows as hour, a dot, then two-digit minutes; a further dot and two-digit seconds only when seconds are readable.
10.47
